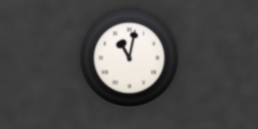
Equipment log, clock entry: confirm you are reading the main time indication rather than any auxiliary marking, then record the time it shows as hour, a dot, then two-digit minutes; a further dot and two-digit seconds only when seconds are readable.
11.02
